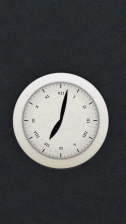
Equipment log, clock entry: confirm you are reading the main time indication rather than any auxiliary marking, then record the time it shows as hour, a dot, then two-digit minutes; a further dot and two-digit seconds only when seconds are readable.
7.02
